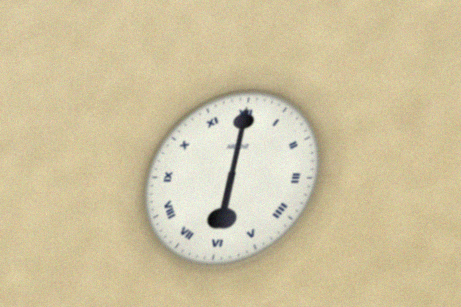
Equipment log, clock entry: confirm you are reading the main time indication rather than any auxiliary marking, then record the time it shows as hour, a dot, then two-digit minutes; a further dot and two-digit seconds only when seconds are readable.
6.00
